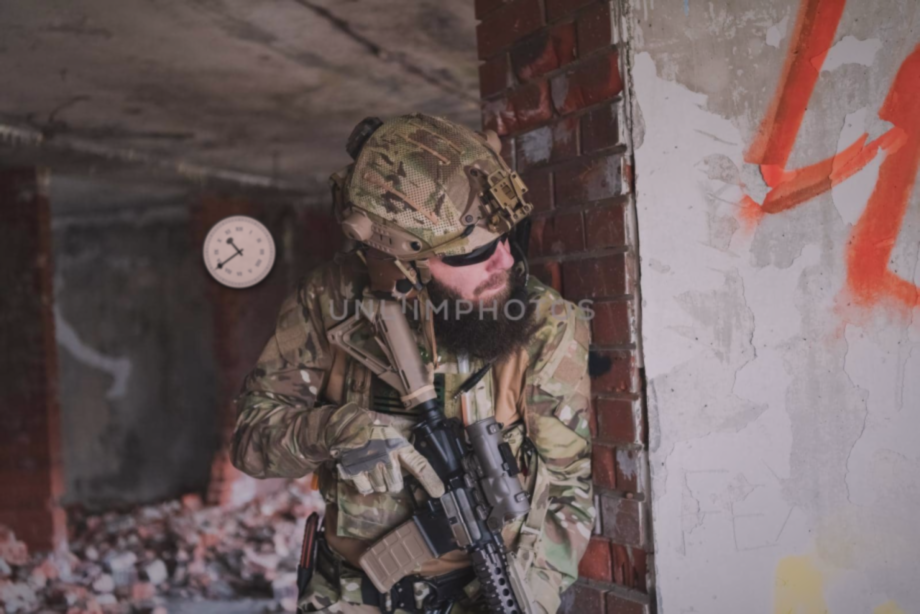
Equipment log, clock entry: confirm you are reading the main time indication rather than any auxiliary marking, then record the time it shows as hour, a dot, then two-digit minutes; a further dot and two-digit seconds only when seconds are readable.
10.39
